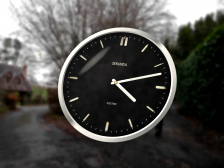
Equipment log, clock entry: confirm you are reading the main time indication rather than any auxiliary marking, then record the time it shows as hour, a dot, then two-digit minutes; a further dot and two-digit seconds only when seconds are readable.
4.12
